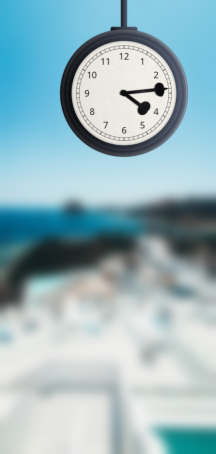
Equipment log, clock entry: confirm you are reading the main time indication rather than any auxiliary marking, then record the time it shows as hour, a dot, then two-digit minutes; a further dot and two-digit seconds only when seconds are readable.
4.14
